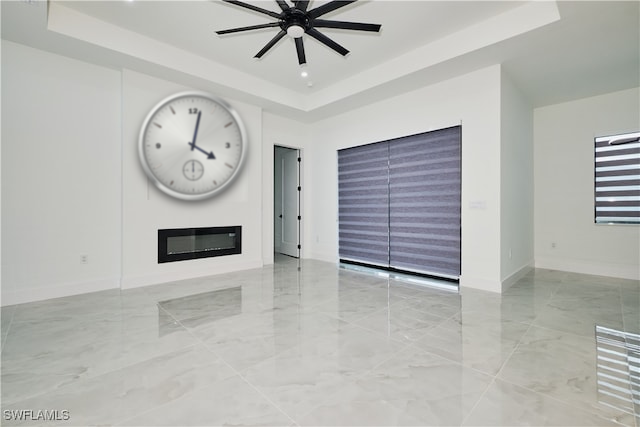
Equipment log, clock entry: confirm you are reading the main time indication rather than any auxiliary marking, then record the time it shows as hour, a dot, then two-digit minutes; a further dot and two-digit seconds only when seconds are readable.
4.02
